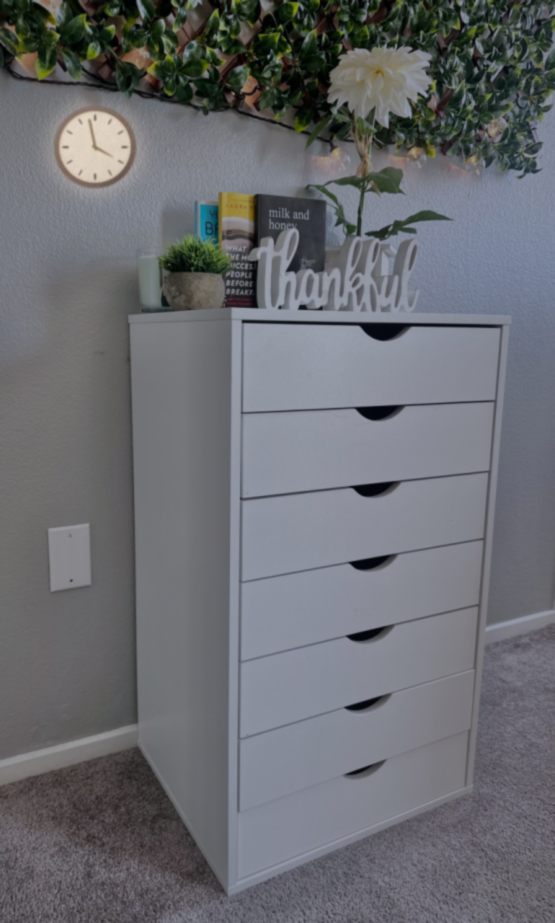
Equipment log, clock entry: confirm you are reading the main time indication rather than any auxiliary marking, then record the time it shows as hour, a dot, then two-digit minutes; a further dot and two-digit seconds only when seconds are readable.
3.58
